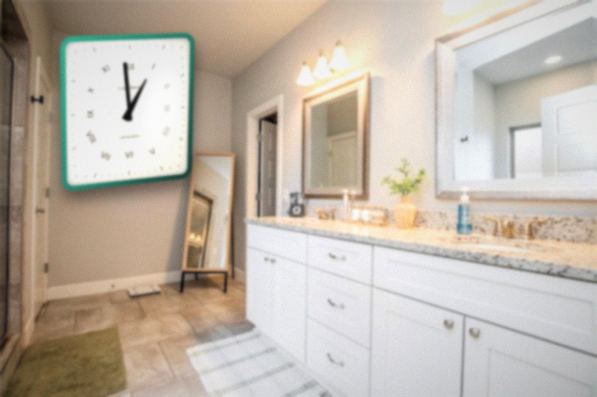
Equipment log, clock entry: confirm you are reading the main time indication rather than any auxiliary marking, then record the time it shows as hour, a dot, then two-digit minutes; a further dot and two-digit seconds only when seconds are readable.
12.59
